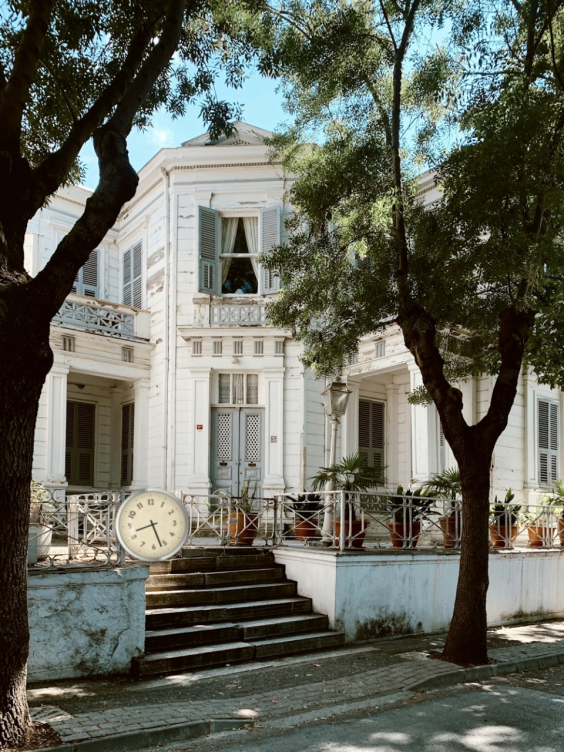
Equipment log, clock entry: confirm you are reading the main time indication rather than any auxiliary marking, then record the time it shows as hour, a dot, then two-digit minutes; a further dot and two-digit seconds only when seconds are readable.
8.27
